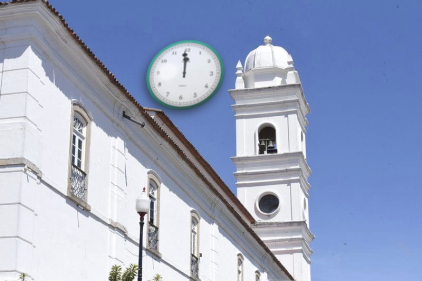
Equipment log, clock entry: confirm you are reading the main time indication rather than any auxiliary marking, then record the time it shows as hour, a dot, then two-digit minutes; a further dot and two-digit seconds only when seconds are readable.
11.59
